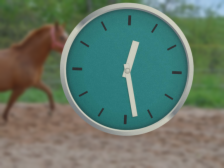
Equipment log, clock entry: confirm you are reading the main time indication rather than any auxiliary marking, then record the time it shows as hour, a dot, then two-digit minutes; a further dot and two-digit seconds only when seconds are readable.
12.28
